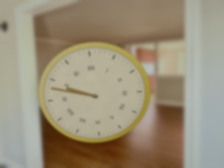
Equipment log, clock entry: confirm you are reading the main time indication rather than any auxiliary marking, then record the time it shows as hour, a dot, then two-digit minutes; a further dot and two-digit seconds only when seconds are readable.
9.48
